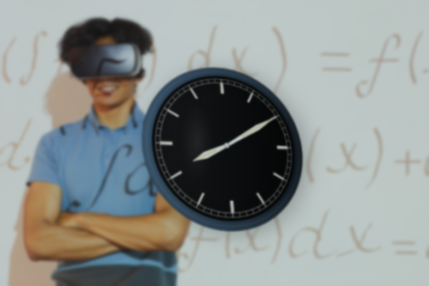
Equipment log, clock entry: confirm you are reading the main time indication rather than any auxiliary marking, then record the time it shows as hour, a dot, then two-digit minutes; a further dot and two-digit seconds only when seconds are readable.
8.10
